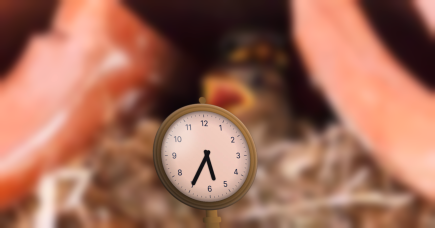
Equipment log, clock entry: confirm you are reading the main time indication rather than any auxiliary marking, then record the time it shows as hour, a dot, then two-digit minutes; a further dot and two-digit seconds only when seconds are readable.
5.35
